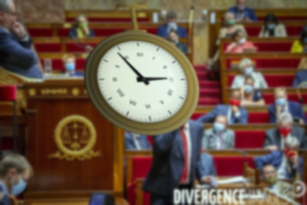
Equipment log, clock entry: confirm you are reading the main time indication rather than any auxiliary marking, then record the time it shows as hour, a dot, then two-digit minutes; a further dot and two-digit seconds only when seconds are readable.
2.54
